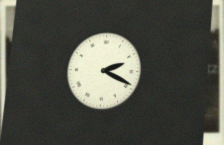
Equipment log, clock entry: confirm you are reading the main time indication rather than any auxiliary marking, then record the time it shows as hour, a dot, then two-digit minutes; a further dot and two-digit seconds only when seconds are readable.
2.19
